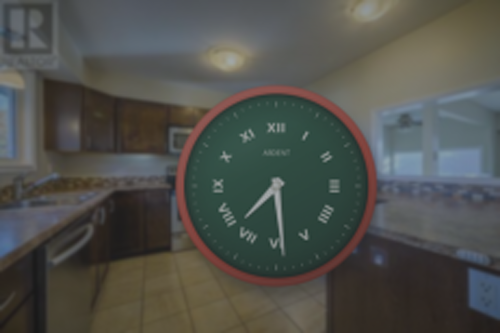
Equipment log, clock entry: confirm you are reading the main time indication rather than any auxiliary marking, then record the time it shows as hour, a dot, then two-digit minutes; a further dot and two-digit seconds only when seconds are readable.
7.29
